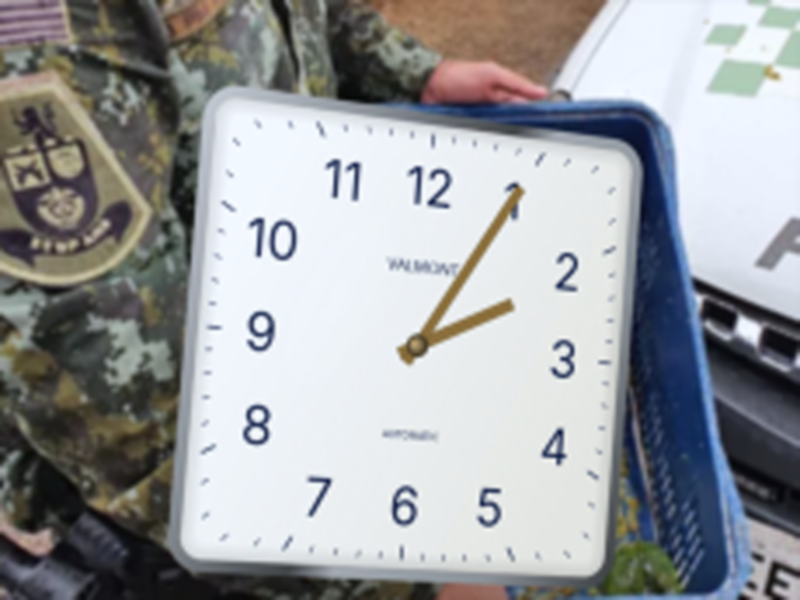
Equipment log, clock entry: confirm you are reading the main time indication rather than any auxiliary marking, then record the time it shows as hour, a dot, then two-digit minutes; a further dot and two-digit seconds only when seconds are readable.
2.05
